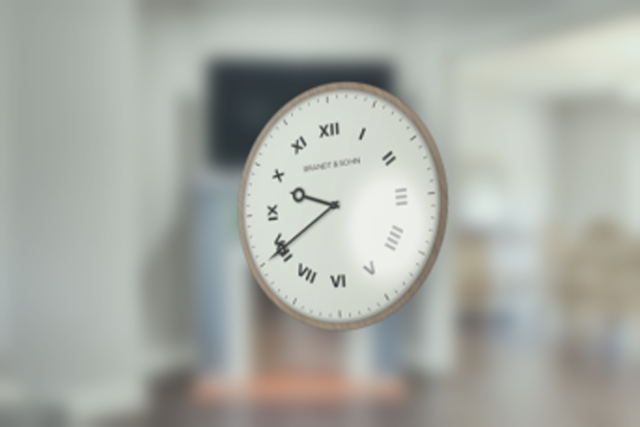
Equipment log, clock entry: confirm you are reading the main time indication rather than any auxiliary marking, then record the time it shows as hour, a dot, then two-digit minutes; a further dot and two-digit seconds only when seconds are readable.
9.40
